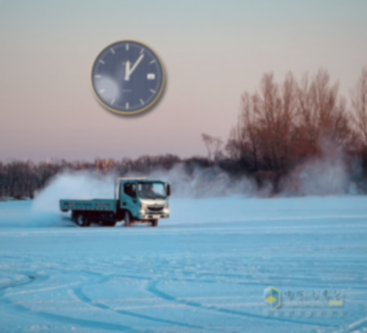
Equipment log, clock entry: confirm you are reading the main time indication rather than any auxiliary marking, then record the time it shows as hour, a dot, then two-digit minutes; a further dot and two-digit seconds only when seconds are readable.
12.06
